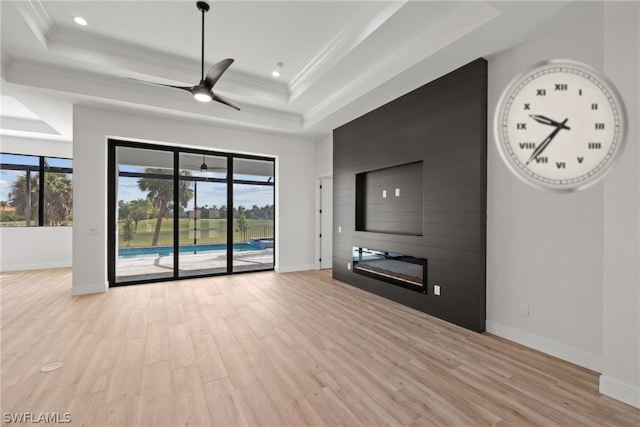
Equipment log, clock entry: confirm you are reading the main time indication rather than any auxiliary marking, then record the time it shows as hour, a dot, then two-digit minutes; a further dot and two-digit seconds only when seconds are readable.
9.37
